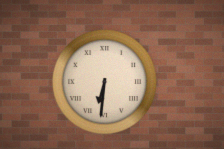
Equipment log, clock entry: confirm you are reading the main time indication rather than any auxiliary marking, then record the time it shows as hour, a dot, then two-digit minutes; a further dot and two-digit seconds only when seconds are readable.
6.31
